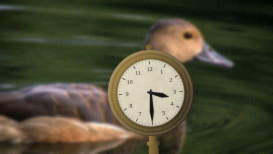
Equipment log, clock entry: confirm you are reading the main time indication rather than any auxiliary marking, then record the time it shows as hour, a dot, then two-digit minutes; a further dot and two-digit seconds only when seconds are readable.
3.30
